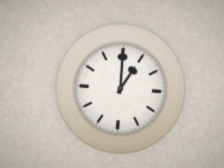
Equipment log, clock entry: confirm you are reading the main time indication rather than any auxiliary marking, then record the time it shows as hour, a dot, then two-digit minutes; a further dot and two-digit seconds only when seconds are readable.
1.00
